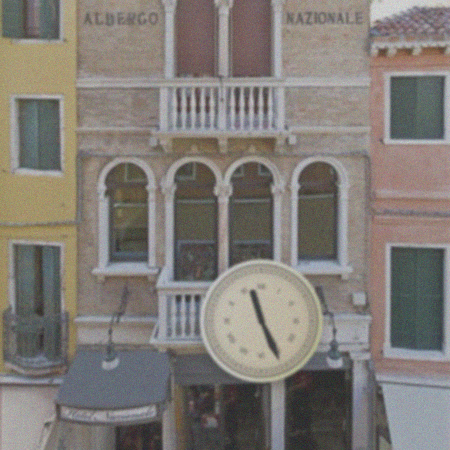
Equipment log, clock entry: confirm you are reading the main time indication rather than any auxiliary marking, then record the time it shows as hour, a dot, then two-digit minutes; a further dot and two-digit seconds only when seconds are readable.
11.26
